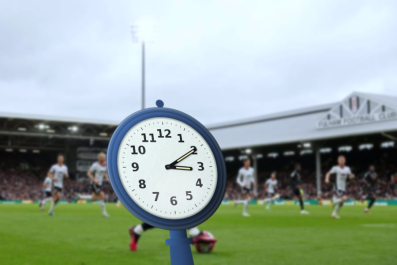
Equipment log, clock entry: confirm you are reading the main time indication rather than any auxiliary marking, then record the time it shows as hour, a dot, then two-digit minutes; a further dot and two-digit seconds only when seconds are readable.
3.10
